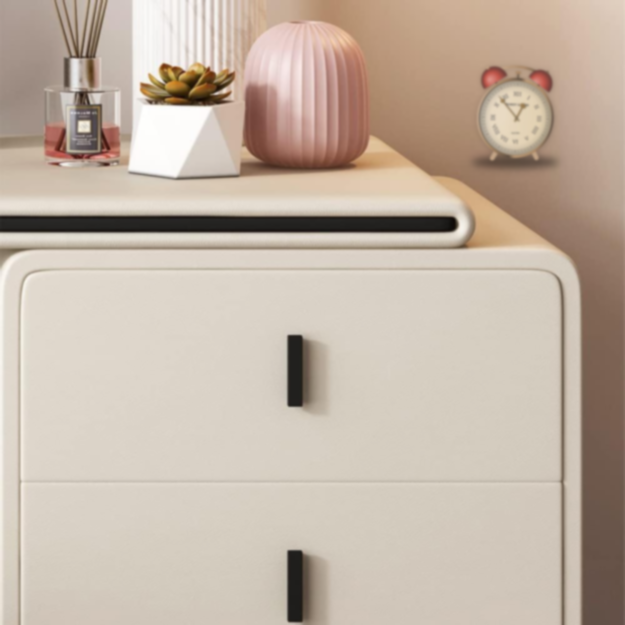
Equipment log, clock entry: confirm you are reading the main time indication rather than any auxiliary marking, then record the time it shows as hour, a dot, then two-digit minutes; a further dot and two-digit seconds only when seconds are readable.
12.53
